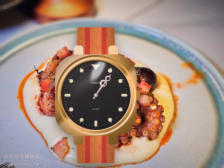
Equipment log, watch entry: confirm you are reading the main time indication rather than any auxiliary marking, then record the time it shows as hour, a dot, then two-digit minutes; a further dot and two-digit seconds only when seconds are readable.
1.06
